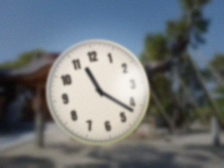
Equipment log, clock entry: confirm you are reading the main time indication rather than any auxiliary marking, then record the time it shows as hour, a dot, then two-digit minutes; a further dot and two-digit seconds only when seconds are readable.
11.22
